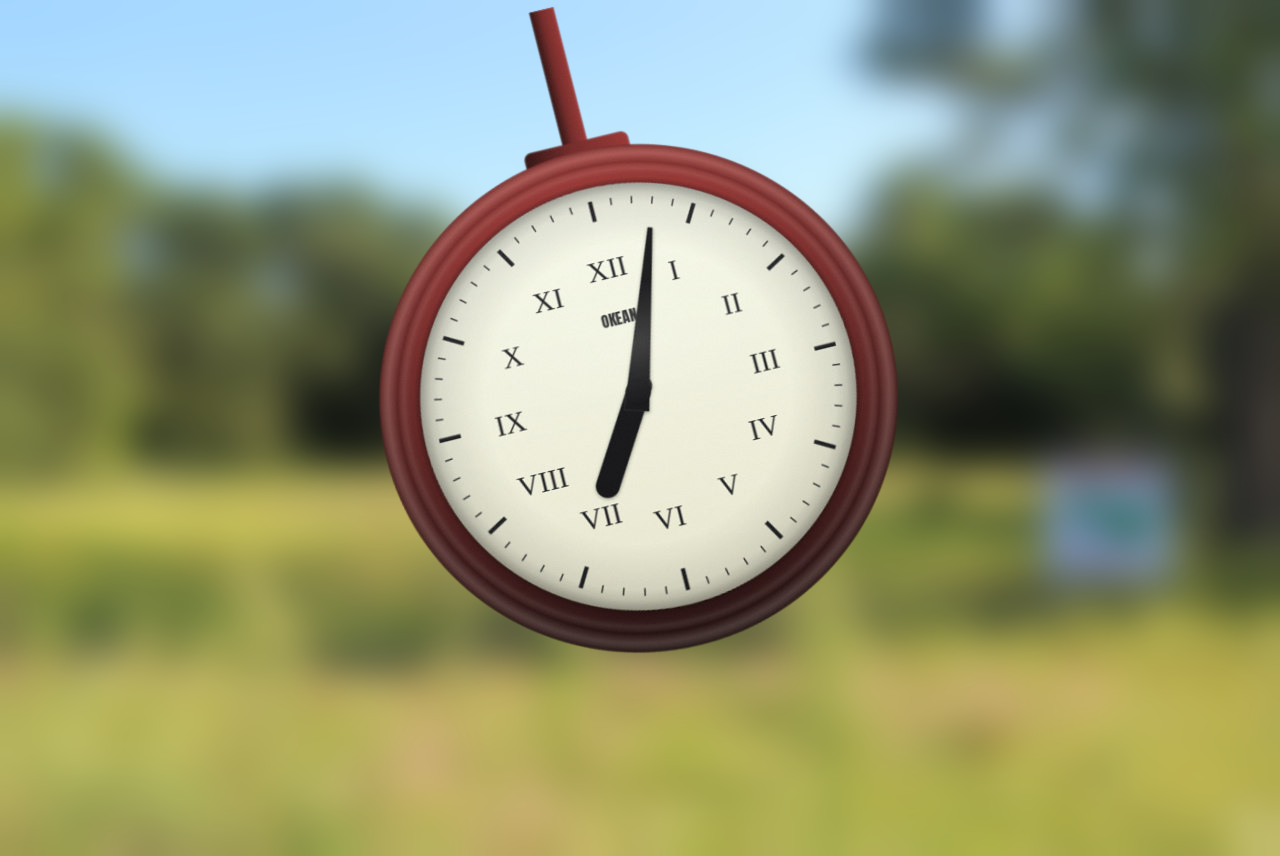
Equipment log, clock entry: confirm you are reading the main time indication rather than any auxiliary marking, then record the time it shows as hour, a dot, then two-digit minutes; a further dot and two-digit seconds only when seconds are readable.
7.03
